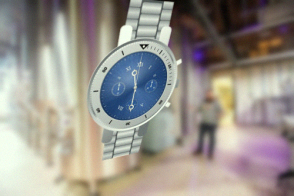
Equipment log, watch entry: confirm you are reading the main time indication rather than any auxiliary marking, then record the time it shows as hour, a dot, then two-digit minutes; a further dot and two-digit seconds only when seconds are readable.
11.30
